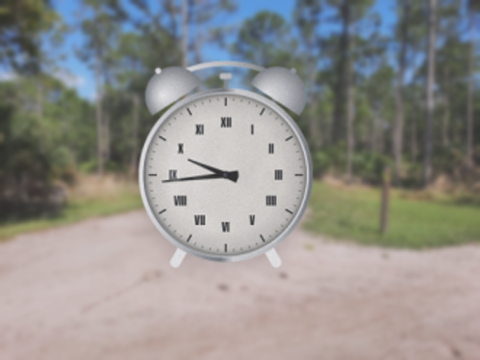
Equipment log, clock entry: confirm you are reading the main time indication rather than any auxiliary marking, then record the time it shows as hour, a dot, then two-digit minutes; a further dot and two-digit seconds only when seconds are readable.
9.44
